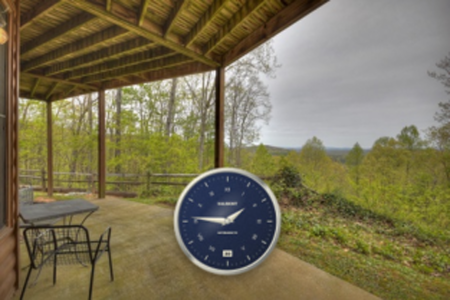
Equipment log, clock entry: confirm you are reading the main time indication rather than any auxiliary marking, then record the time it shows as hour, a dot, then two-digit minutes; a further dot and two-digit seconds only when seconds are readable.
1.46
